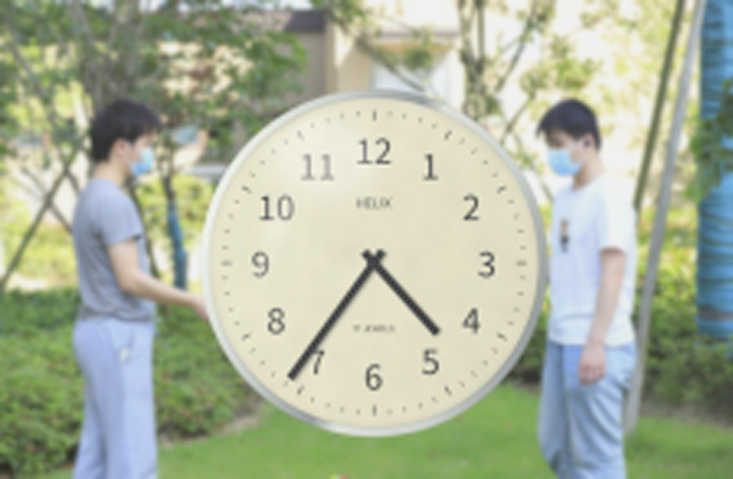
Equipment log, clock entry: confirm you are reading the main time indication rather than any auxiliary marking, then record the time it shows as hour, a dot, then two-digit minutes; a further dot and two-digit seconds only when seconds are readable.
4.36
